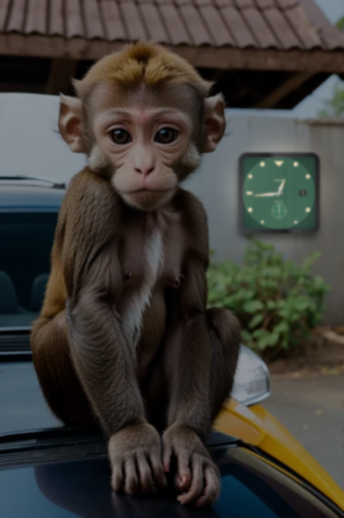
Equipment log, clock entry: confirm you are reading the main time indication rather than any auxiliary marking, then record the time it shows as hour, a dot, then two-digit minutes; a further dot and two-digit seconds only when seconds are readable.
12.44
